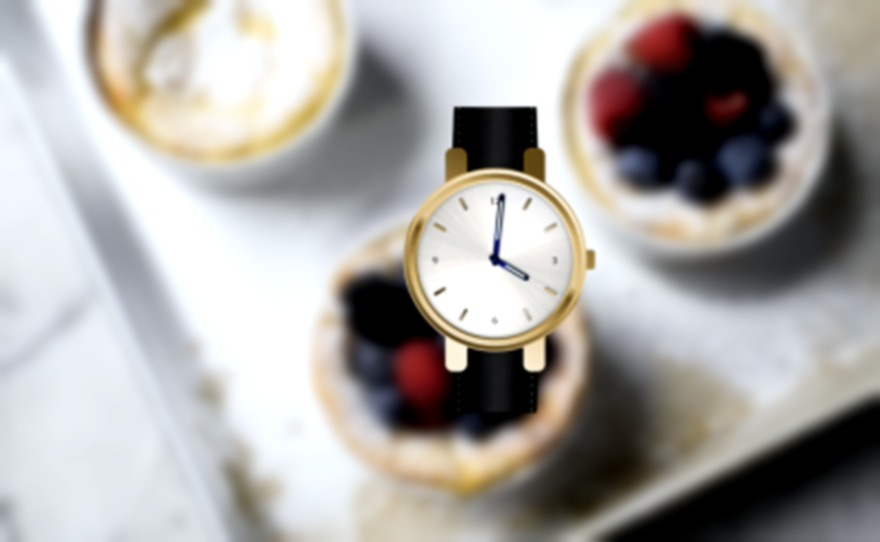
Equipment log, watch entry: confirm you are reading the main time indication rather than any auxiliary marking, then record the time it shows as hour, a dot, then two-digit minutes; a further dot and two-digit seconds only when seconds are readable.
4.01
